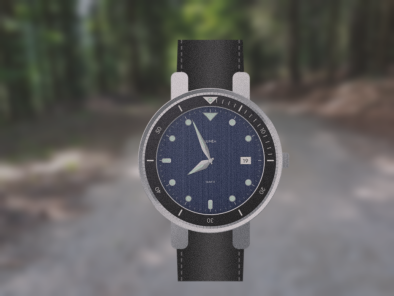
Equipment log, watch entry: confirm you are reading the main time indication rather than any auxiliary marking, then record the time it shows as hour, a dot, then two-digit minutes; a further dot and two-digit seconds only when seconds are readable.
7.56
